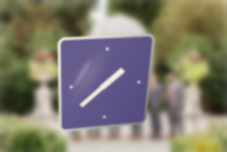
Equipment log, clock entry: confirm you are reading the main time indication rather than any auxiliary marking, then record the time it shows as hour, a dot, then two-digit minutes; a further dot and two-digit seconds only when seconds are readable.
1.38
